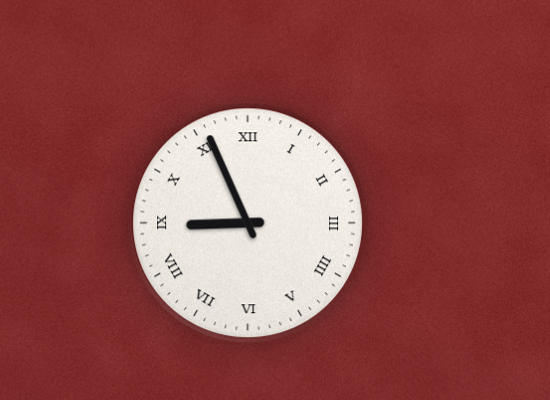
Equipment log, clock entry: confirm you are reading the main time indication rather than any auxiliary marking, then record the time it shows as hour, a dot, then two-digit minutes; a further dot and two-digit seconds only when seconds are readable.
8.56
